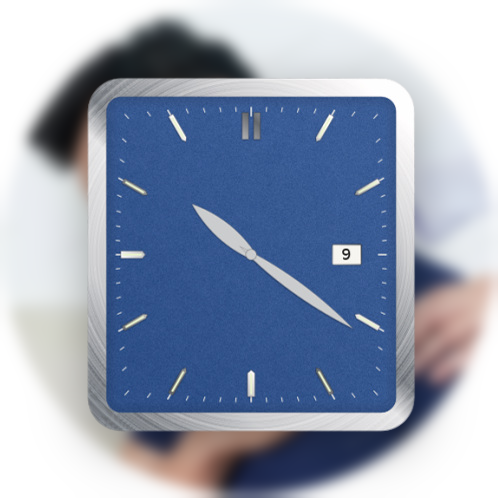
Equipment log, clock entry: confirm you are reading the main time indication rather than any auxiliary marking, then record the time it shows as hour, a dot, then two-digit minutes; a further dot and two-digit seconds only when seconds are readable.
10.21
